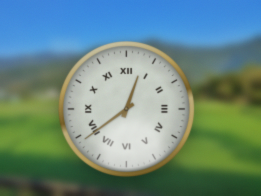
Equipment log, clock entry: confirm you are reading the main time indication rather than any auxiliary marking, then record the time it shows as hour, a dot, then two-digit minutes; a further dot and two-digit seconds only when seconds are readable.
12.39
